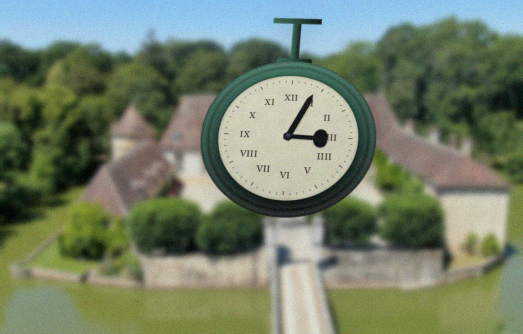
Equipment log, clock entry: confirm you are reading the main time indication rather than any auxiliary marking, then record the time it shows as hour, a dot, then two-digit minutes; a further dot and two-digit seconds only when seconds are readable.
3.04
